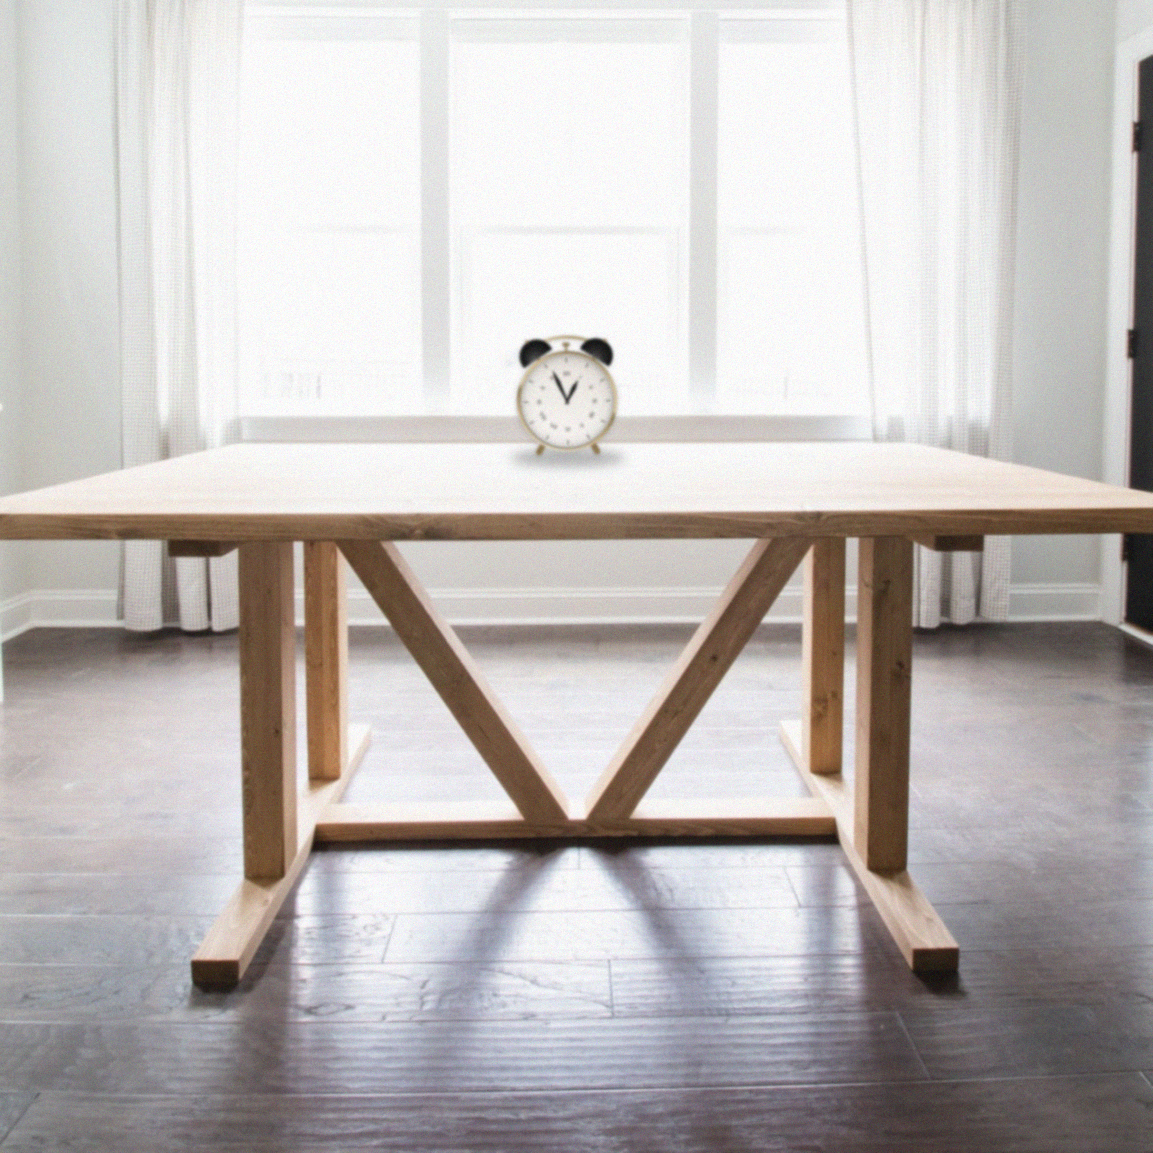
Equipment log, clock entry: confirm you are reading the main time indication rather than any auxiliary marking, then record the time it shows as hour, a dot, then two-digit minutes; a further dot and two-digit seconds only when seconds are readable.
12.56
